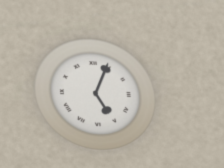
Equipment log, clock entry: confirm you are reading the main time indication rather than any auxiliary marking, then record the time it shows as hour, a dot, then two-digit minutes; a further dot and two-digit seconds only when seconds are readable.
5.04
